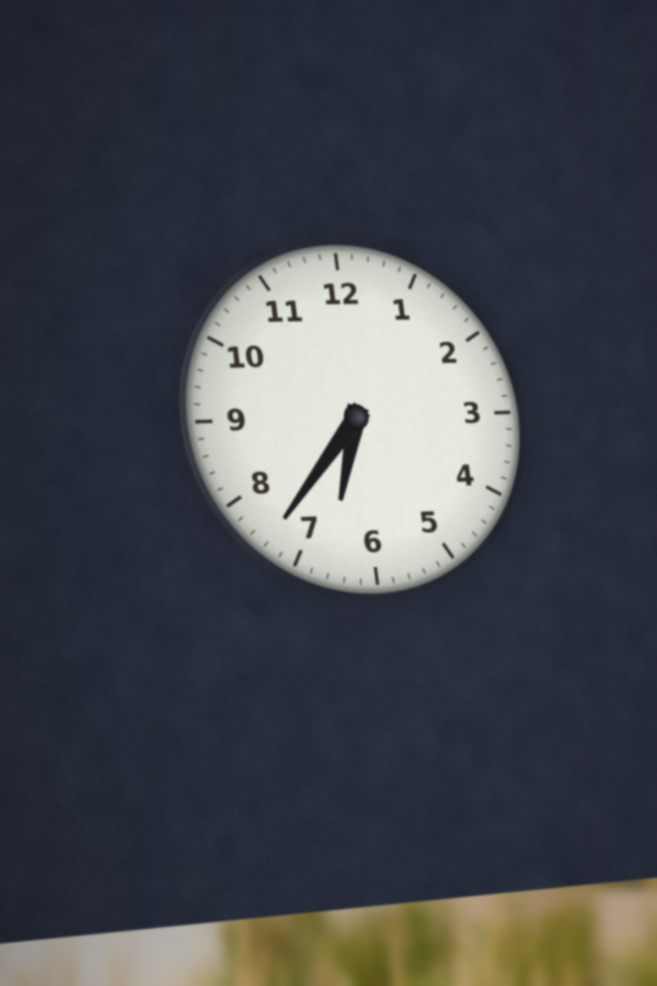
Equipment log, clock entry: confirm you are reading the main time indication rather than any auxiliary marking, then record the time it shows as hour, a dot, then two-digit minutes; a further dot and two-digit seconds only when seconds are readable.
6.37
